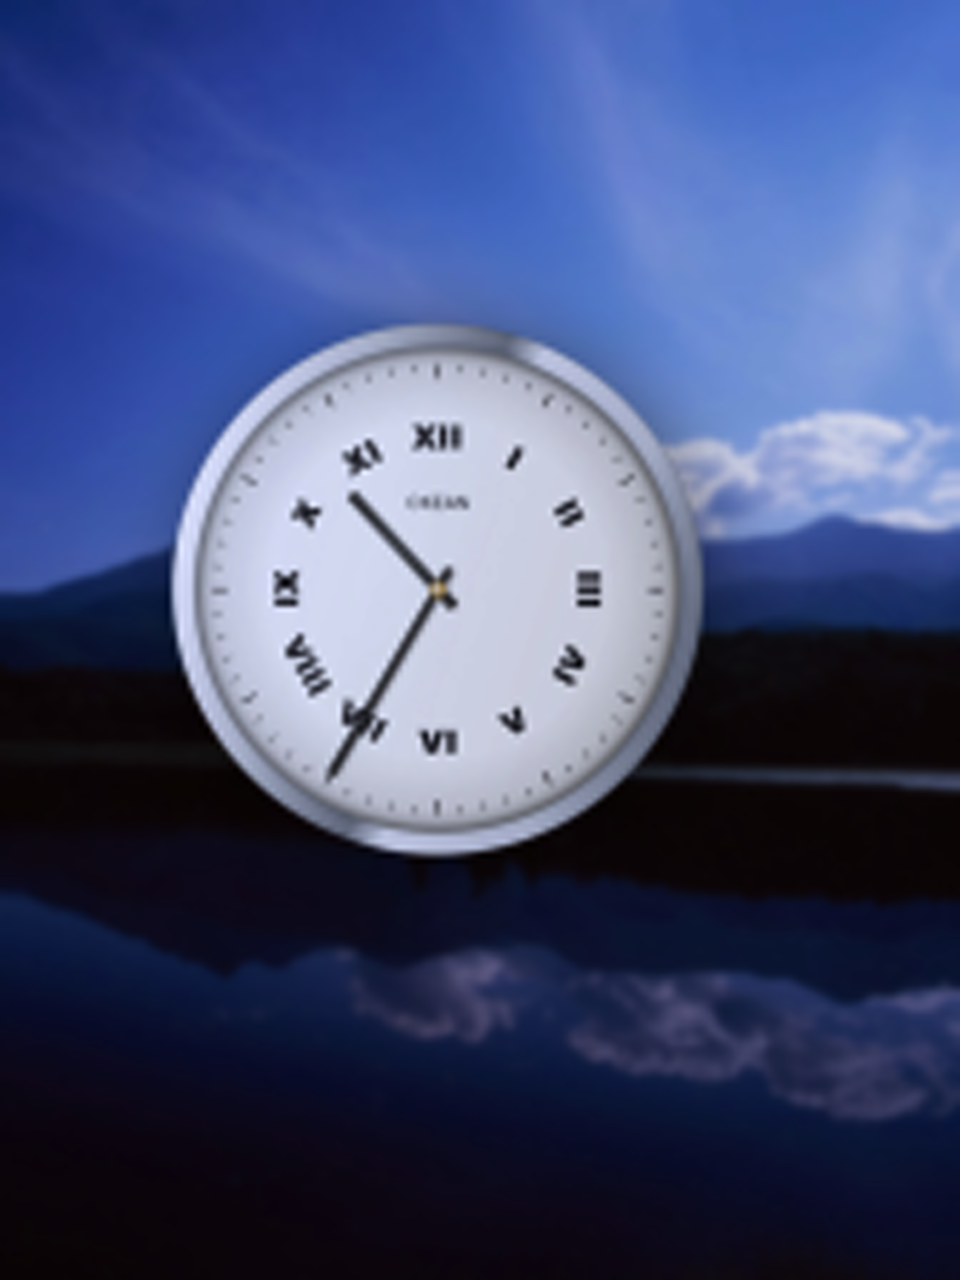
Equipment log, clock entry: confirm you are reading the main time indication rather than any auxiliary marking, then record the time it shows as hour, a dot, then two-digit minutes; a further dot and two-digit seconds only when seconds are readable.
10.35
